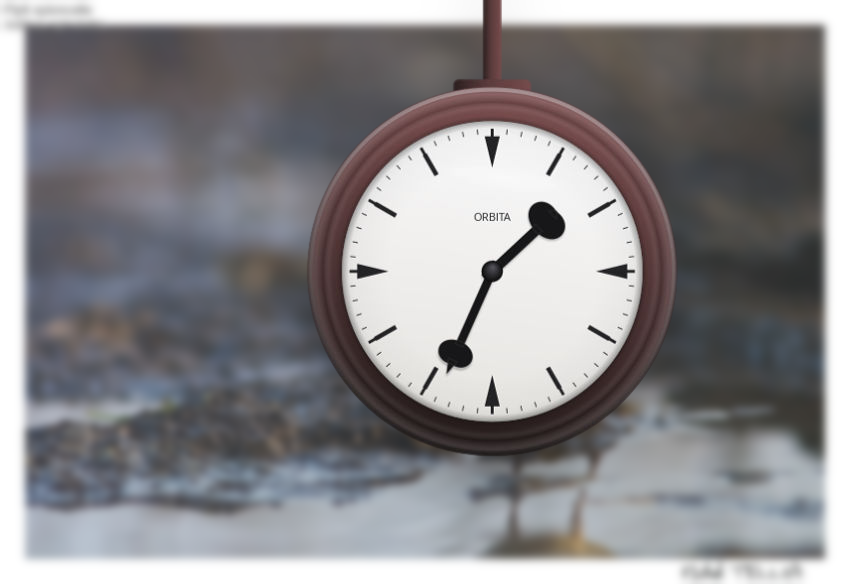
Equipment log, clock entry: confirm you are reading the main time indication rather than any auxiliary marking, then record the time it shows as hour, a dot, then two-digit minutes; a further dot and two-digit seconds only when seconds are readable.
1.34
